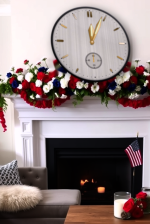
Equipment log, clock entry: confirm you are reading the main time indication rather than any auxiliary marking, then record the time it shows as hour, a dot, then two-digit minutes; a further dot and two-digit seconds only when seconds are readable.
12.04
